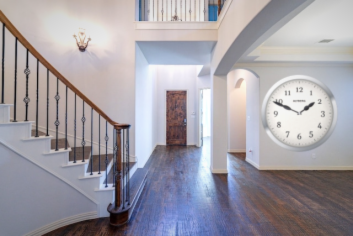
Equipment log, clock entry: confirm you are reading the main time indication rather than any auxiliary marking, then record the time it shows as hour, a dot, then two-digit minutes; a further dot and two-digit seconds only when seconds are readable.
1.49
